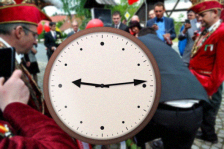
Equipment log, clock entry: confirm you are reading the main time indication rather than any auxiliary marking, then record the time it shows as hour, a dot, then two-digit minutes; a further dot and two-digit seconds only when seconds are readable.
9.14
